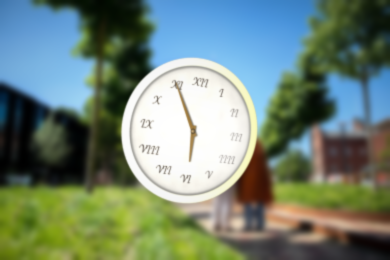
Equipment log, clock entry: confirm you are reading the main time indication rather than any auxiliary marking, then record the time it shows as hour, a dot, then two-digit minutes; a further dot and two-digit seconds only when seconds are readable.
5.55
